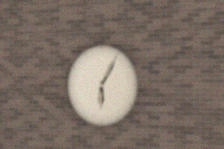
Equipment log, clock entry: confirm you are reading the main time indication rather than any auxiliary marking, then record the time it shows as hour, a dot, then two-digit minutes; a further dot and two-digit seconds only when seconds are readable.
6.05
